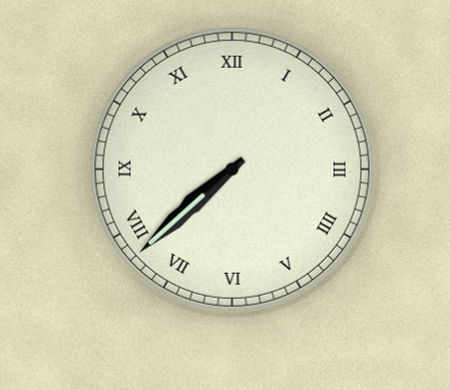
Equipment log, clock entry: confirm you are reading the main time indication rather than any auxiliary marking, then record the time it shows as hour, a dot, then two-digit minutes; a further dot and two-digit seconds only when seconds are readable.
7.38
